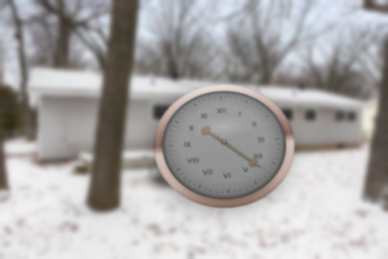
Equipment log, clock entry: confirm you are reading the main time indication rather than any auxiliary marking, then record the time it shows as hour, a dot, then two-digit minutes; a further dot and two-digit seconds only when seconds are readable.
10.22
